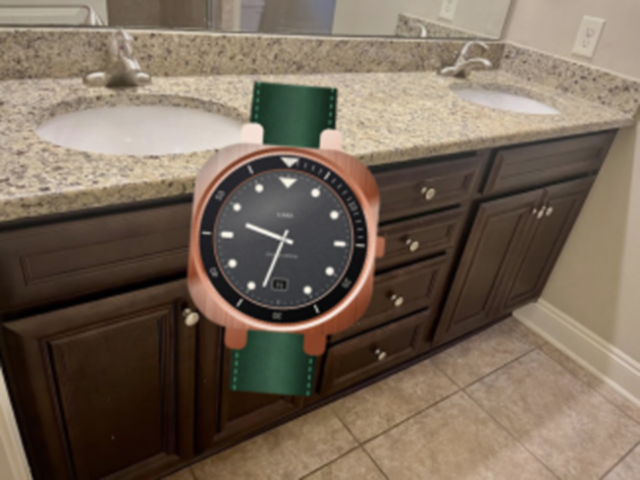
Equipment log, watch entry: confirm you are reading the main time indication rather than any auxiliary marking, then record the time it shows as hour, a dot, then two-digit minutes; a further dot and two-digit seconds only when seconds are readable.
9.33
